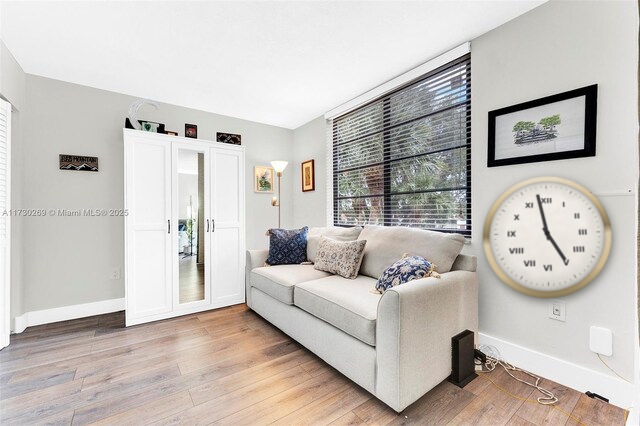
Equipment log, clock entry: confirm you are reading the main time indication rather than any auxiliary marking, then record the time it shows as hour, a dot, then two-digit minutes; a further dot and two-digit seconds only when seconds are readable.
4.58
